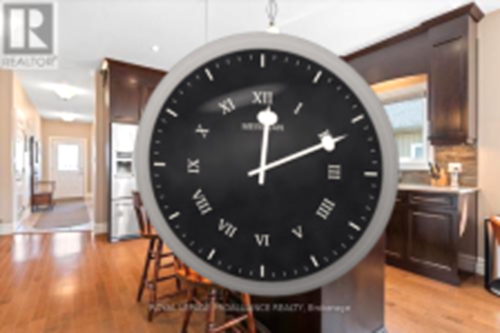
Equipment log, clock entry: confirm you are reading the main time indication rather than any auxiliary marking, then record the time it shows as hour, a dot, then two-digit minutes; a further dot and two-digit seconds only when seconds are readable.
12.11
